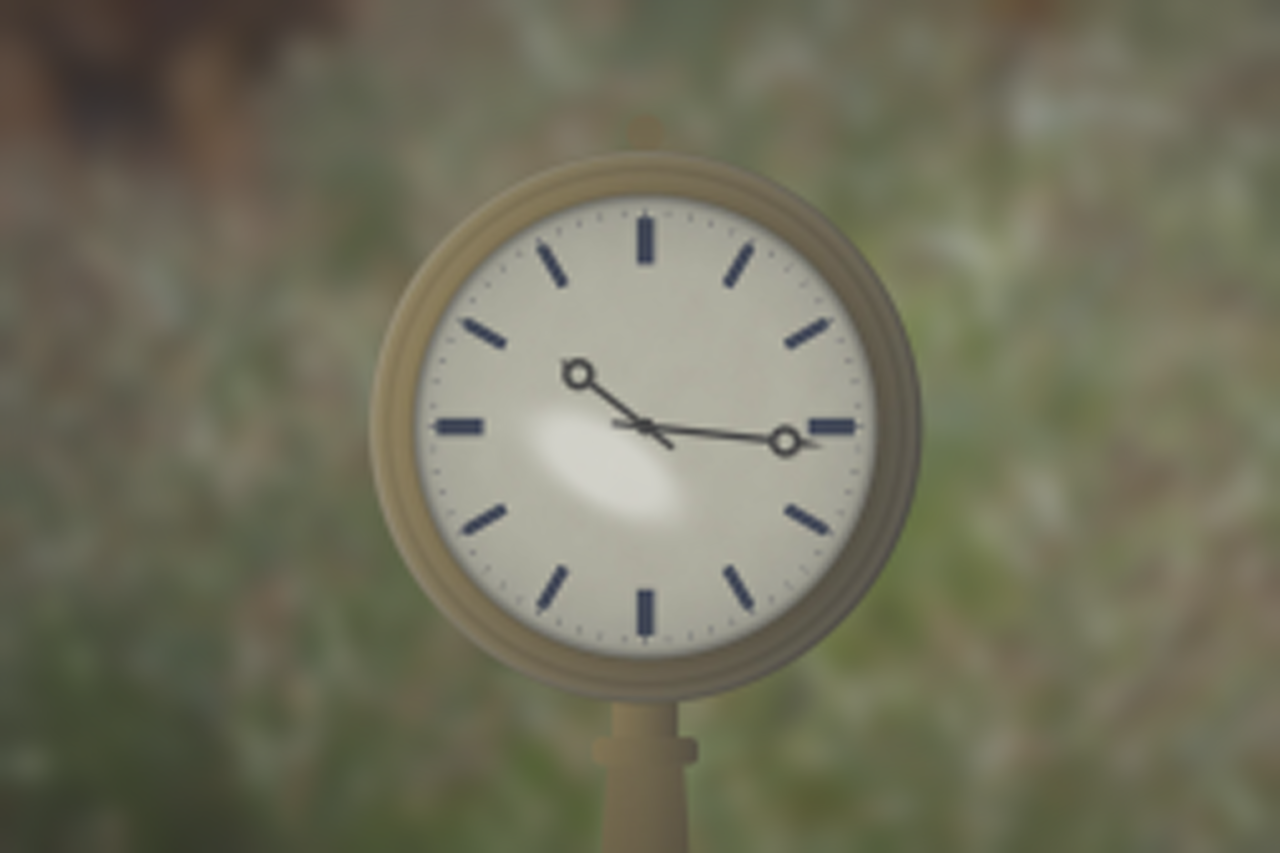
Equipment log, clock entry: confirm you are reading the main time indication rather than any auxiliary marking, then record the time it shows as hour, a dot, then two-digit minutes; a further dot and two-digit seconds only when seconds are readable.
10.16
